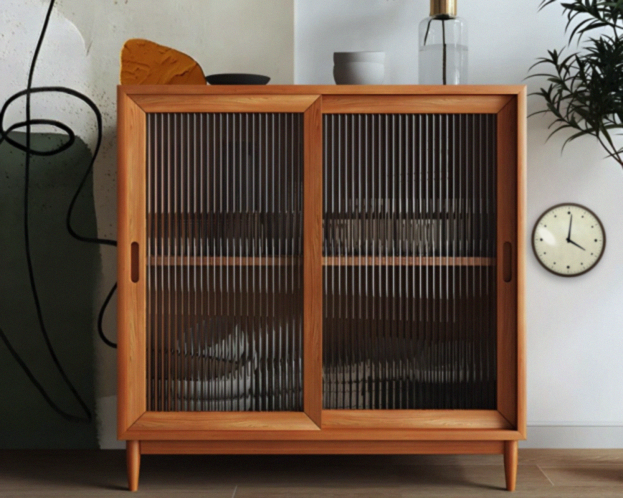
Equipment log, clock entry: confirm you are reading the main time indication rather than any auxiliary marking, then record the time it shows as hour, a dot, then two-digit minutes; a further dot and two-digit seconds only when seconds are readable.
4.01
